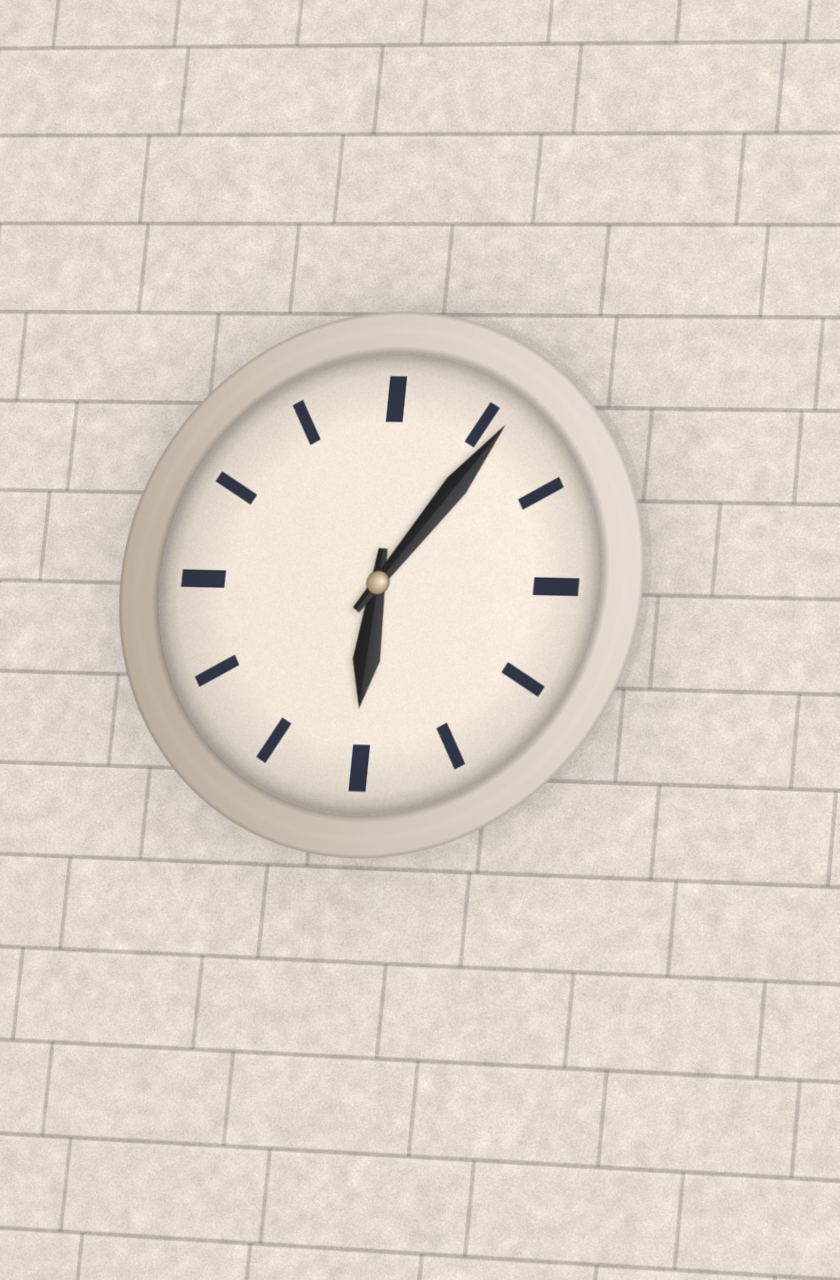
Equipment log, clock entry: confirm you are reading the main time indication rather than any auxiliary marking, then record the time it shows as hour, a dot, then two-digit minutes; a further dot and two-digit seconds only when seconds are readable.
6.06
